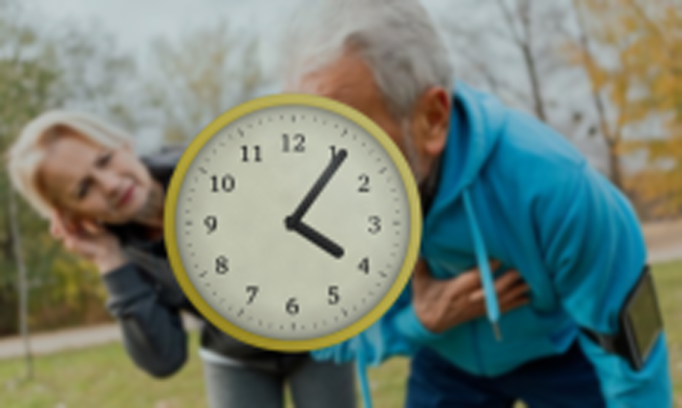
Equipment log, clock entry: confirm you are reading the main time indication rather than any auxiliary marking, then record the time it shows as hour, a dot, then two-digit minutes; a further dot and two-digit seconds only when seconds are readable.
4.06
